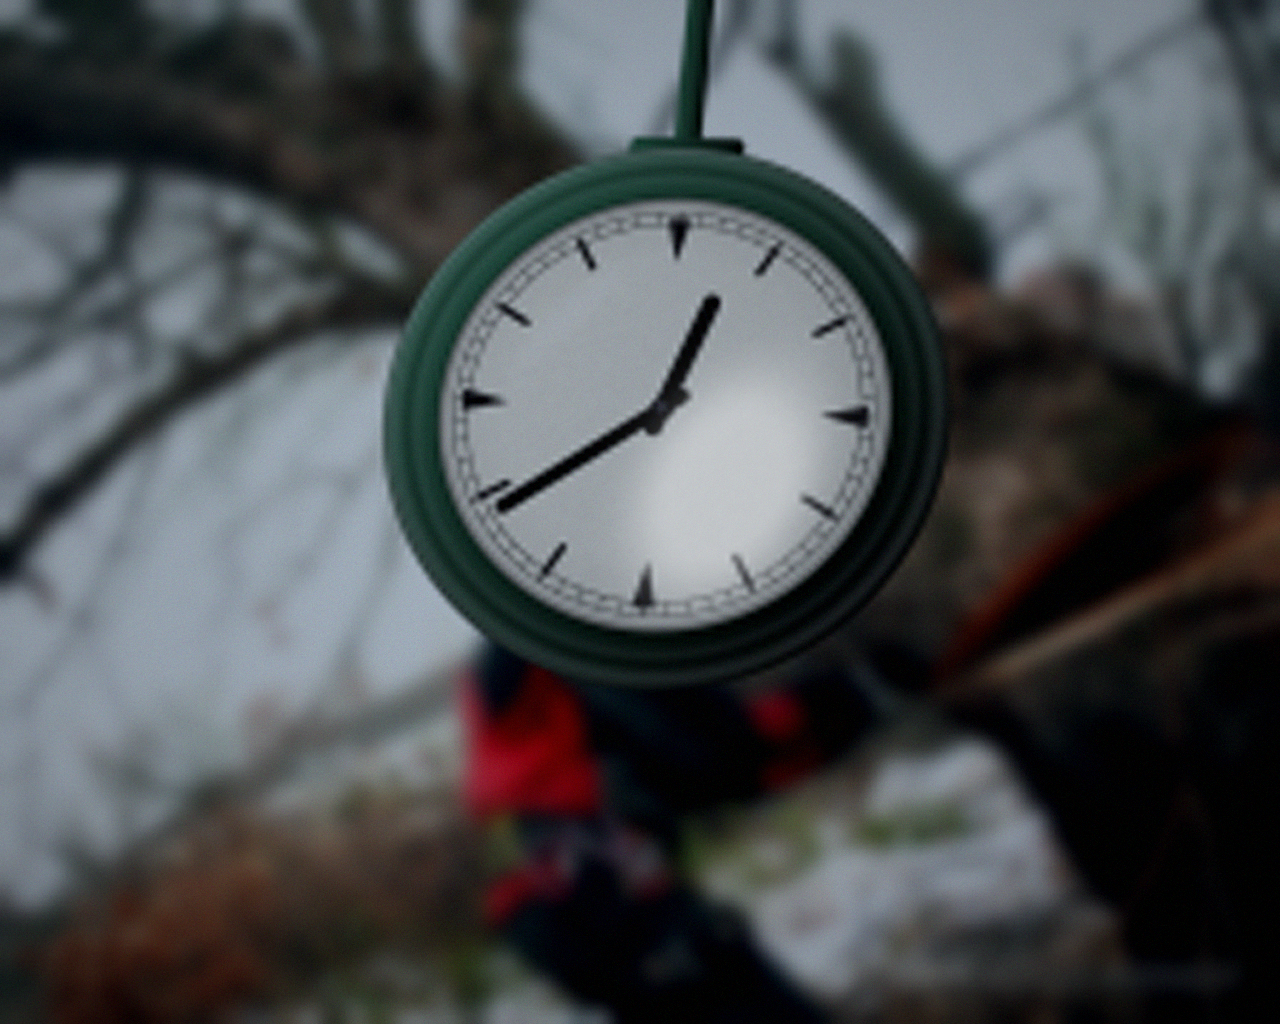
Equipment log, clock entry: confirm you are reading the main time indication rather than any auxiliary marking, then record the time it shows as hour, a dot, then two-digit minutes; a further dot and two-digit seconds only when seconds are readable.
12.39
